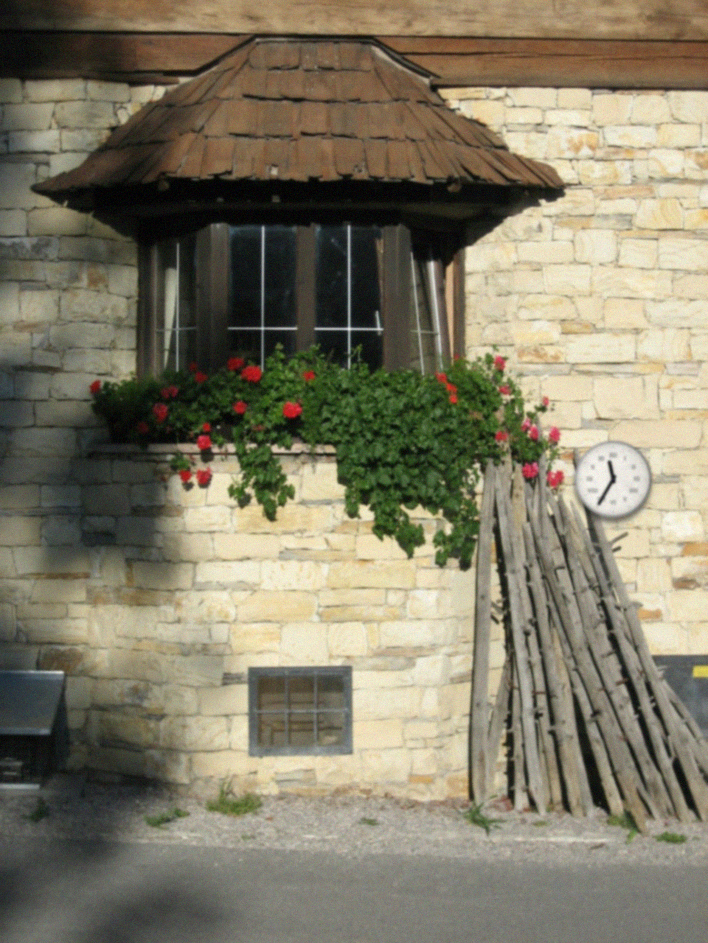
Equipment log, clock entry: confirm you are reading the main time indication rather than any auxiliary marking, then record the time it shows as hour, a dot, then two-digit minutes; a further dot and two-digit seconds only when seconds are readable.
11.35
